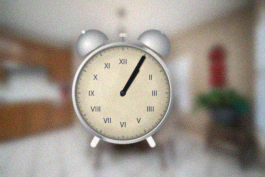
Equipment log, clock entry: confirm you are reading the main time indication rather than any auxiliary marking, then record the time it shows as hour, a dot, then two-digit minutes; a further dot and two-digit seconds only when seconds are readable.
1.05
